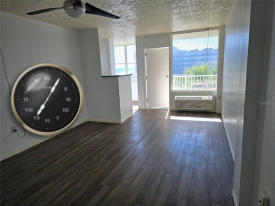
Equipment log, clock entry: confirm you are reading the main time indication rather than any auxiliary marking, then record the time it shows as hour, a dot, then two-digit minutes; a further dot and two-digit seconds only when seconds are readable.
7.05
